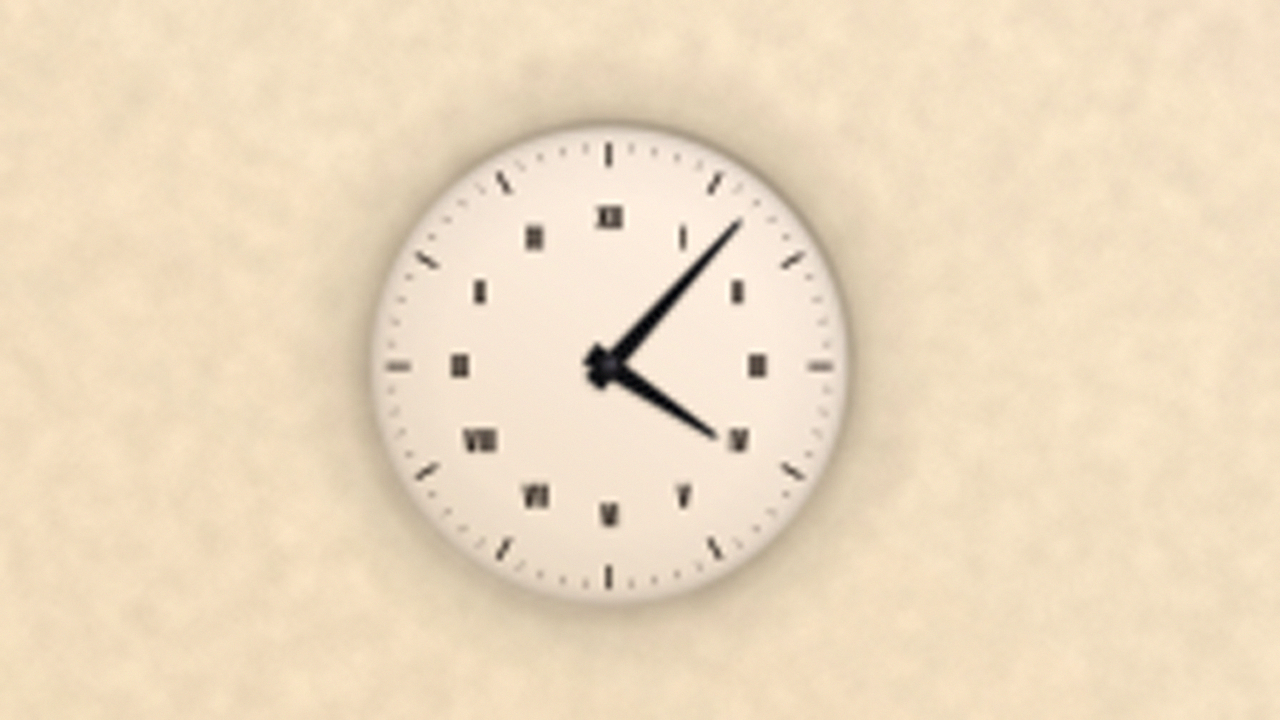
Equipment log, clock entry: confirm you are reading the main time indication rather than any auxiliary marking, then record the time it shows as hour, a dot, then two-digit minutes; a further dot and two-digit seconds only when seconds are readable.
4.07
